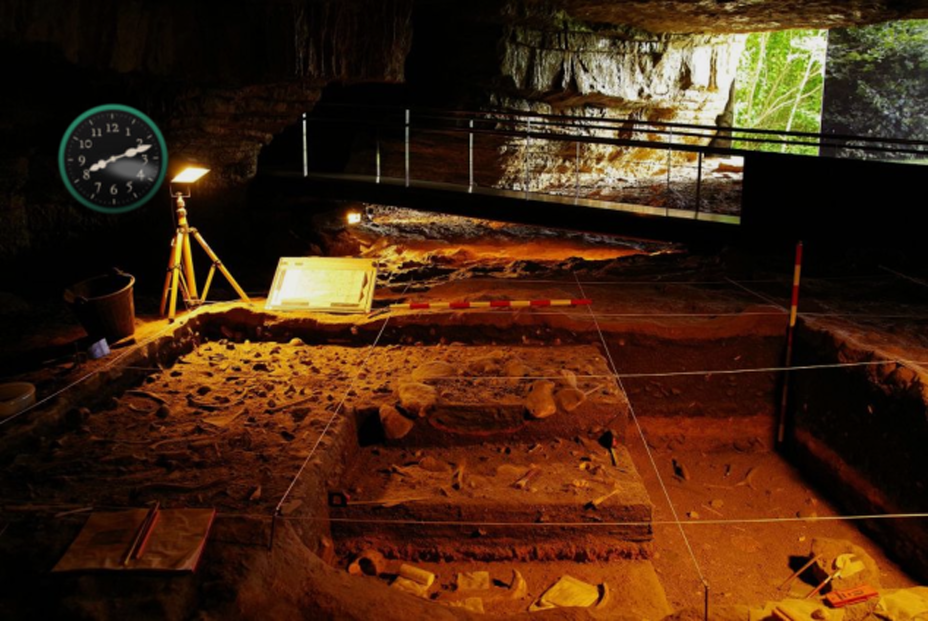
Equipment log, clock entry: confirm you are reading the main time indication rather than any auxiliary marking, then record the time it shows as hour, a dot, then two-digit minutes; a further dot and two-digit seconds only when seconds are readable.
8.12
